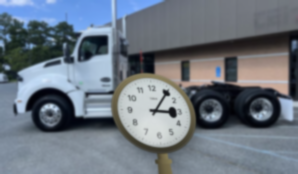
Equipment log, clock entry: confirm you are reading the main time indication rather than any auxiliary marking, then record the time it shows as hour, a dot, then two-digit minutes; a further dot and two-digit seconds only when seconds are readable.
3.06
